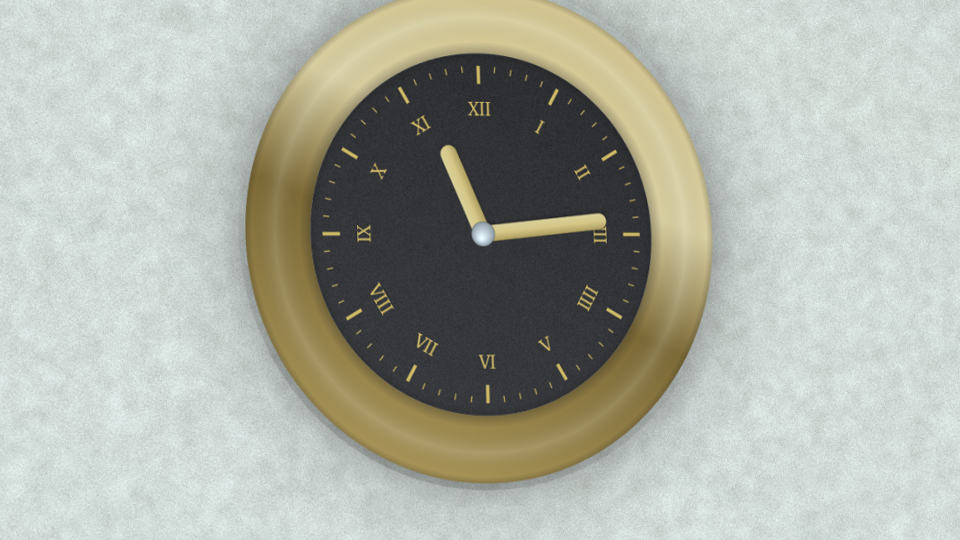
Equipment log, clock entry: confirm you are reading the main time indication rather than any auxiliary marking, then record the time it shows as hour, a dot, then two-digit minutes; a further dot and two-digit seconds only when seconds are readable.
11.14
